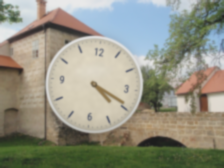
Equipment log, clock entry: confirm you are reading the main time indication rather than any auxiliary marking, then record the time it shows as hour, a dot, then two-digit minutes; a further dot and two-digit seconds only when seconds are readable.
4.19
